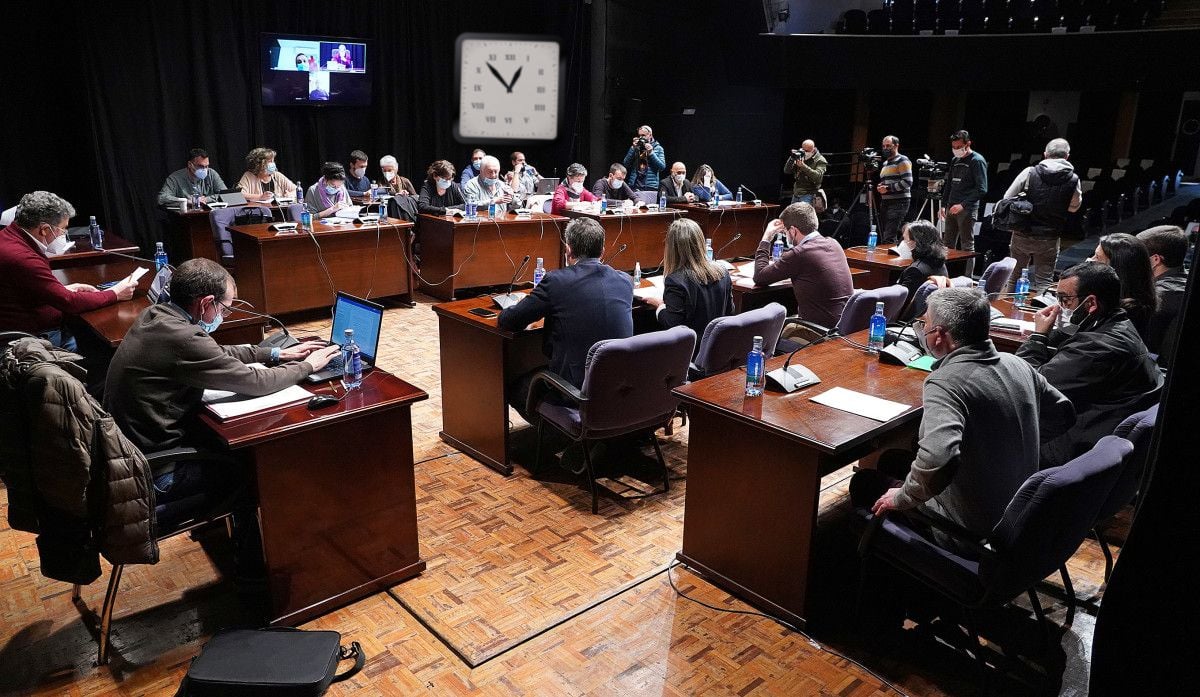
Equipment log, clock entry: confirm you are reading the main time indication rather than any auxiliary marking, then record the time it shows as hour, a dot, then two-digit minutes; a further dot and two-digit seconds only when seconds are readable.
12.53
